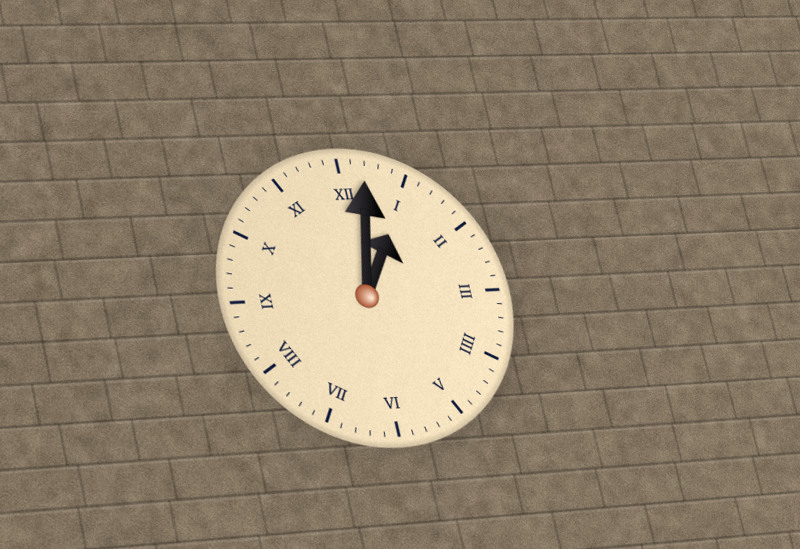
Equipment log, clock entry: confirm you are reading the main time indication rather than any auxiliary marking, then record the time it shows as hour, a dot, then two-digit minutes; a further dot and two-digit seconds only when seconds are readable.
1.02
